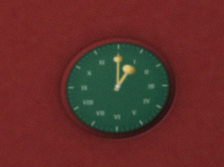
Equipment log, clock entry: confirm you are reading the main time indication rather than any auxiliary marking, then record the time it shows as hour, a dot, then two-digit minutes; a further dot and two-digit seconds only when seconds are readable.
1.00
